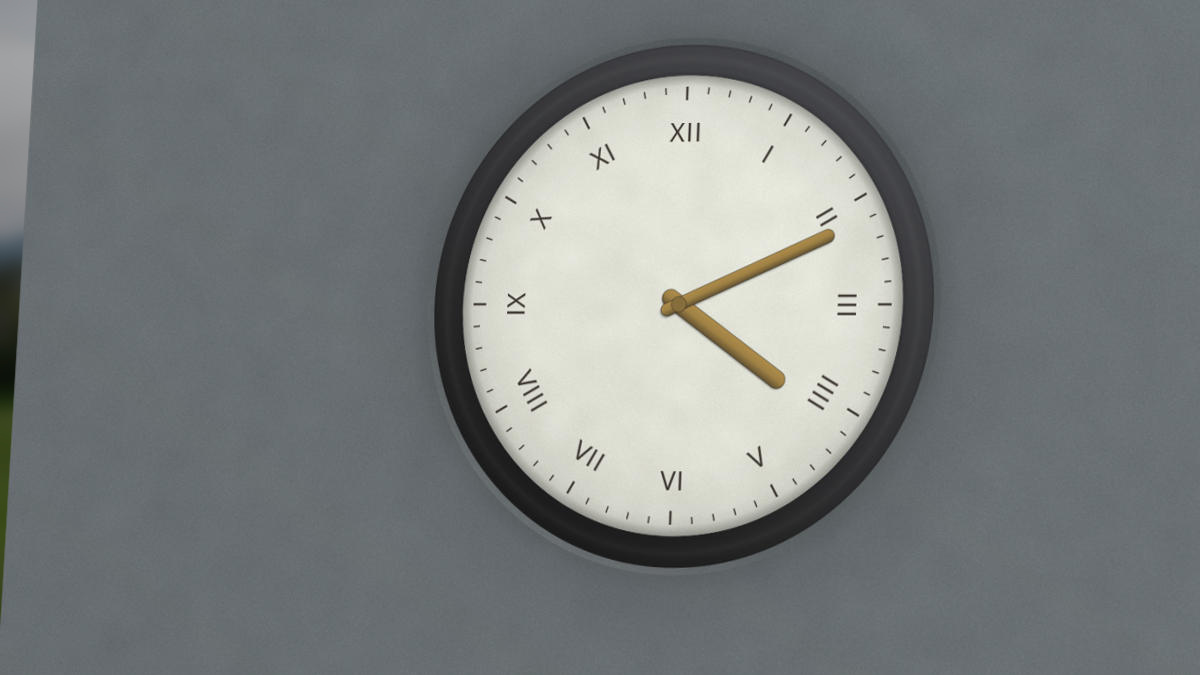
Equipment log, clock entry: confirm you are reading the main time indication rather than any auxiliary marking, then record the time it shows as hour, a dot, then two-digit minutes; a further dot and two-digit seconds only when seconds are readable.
4.11
